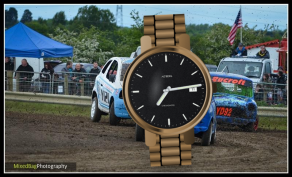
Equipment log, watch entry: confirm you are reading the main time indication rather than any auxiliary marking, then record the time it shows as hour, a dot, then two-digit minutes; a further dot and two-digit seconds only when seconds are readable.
7.14
